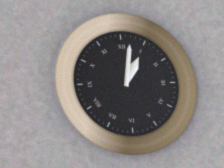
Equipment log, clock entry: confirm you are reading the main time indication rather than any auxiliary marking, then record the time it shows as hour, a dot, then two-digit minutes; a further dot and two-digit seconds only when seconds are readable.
1.02
